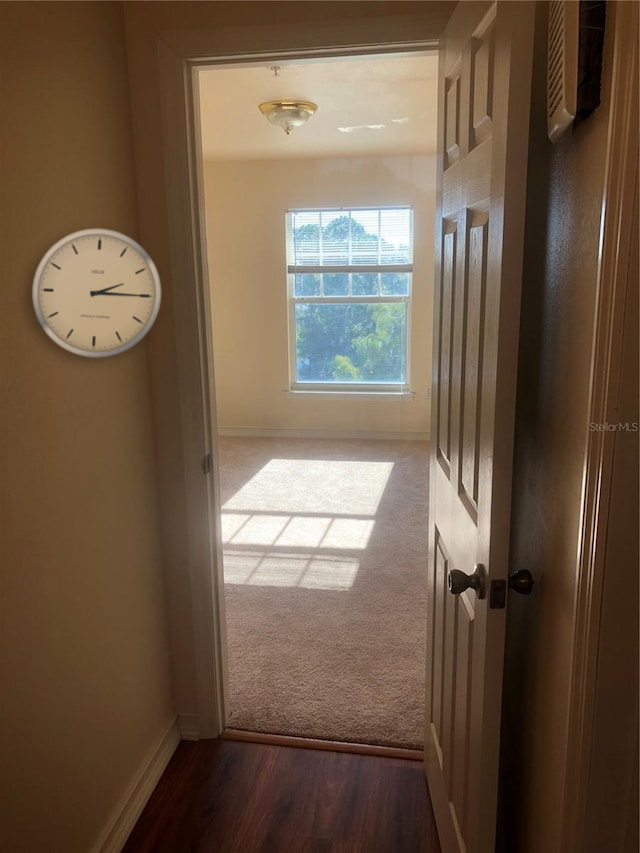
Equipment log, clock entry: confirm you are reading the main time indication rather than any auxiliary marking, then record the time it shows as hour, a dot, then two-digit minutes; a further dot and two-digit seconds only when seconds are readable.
2.15
